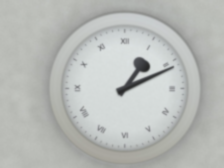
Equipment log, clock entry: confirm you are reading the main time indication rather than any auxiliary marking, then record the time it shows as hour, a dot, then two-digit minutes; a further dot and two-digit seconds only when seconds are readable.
1.11
